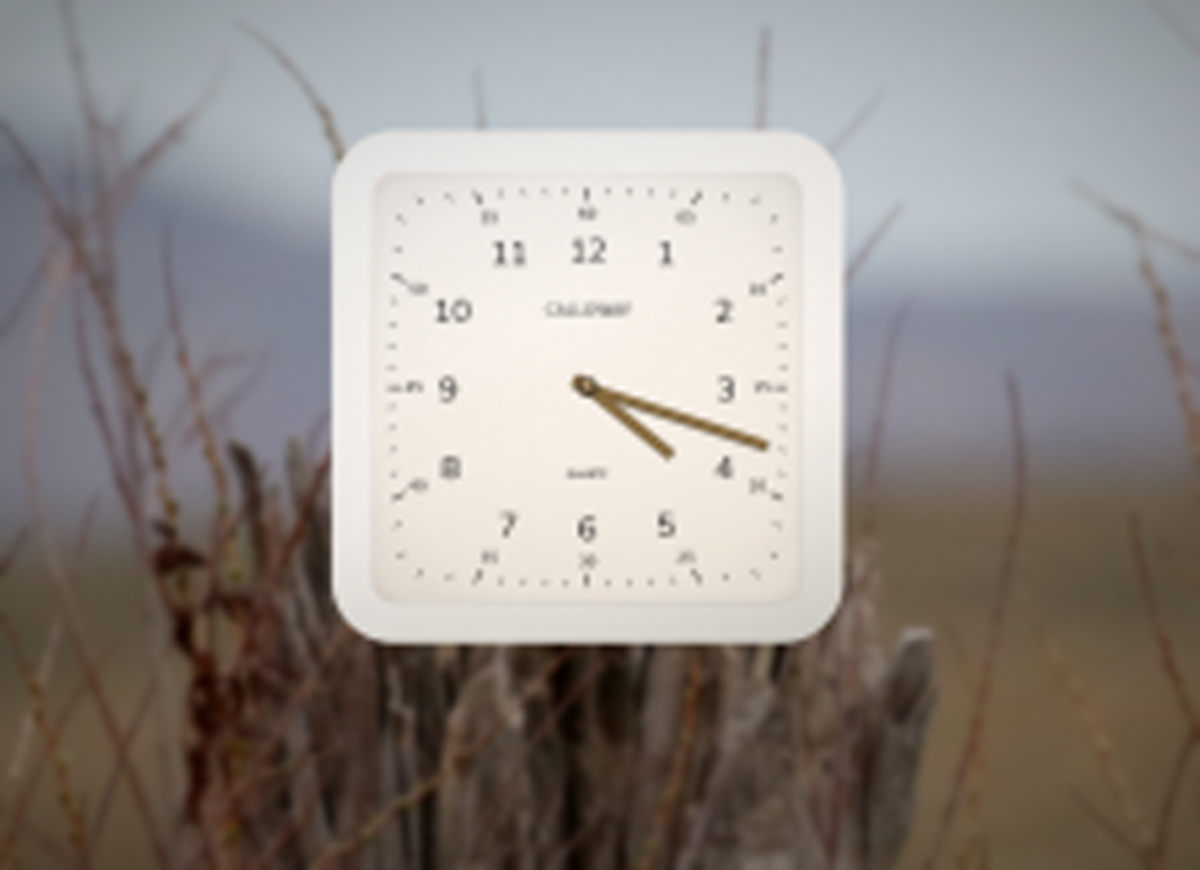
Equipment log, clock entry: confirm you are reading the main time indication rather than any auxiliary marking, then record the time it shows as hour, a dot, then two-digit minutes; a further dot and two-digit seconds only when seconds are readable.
4.18
